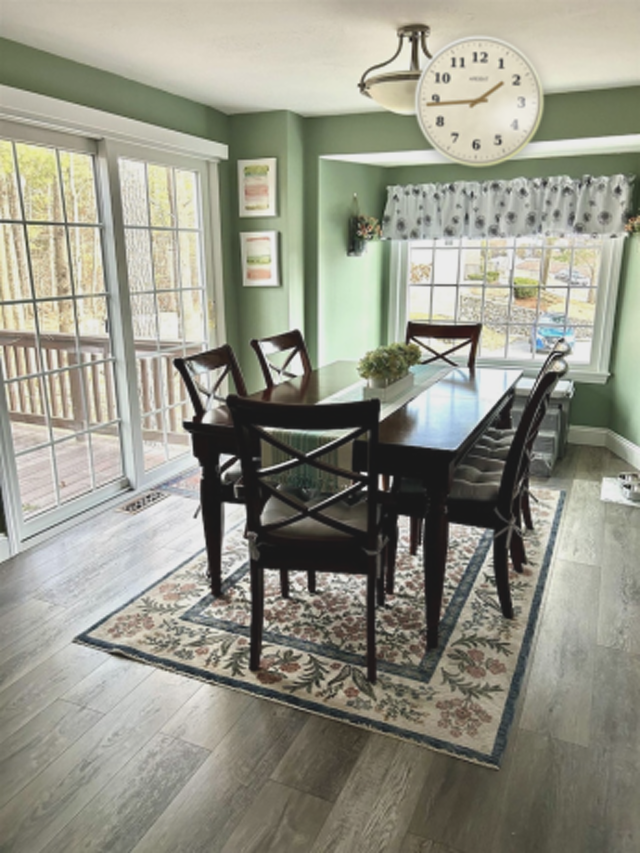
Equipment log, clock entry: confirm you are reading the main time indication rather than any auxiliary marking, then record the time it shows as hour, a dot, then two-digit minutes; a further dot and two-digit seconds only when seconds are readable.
1.44
